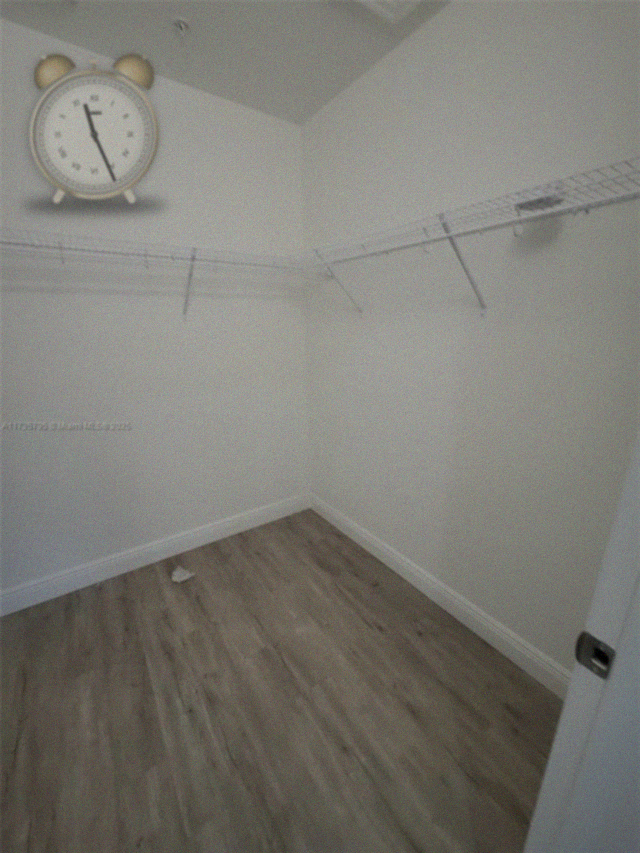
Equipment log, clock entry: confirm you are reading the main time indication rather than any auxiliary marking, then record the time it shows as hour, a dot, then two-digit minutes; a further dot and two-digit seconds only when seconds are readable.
11.26
